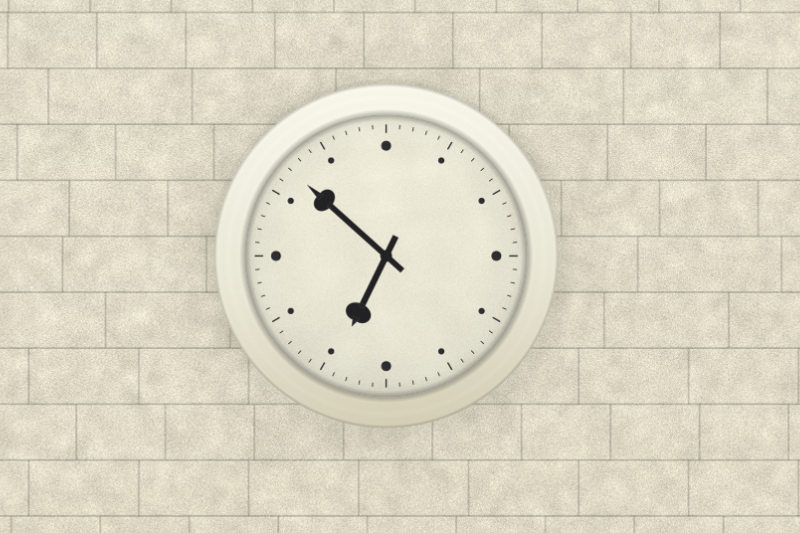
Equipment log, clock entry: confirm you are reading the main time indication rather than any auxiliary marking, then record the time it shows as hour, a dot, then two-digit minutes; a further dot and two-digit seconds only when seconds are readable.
6.52
